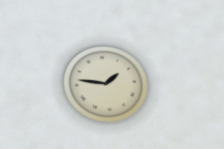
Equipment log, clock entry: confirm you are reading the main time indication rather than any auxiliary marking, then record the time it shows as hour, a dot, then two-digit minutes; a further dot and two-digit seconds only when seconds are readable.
1.47
